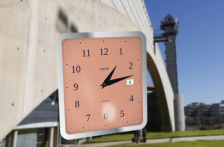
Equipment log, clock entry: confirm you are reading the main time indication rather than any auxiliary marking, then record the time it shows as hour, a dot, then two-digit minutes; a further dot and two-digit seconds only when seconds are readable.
1.13
